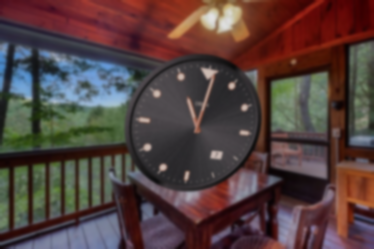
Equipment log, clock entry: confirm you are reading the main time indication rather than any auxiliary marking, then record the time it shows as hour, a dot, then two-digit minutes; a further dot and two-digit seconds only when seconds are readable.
11.01
